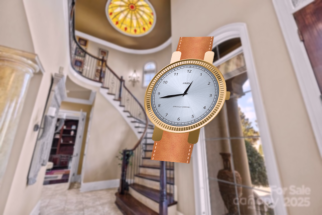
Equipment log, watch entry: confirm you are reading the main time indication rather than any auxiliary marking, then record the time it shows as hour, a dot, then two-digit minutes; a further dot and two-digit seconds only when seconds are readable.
12.43
